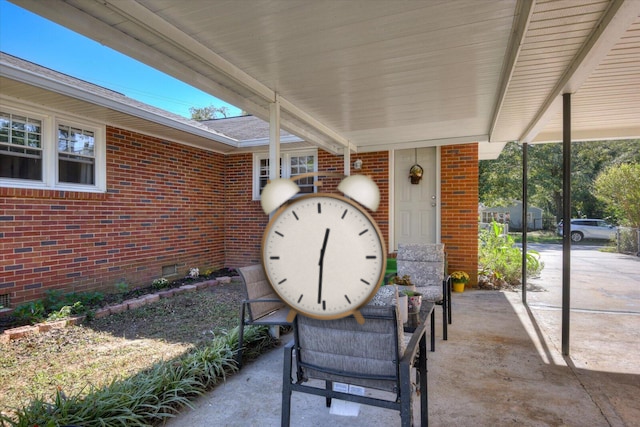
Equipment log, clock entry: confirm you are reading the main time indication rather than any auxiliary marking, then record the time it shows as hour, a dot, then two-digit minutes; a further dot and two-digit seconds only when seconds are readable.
12.31
